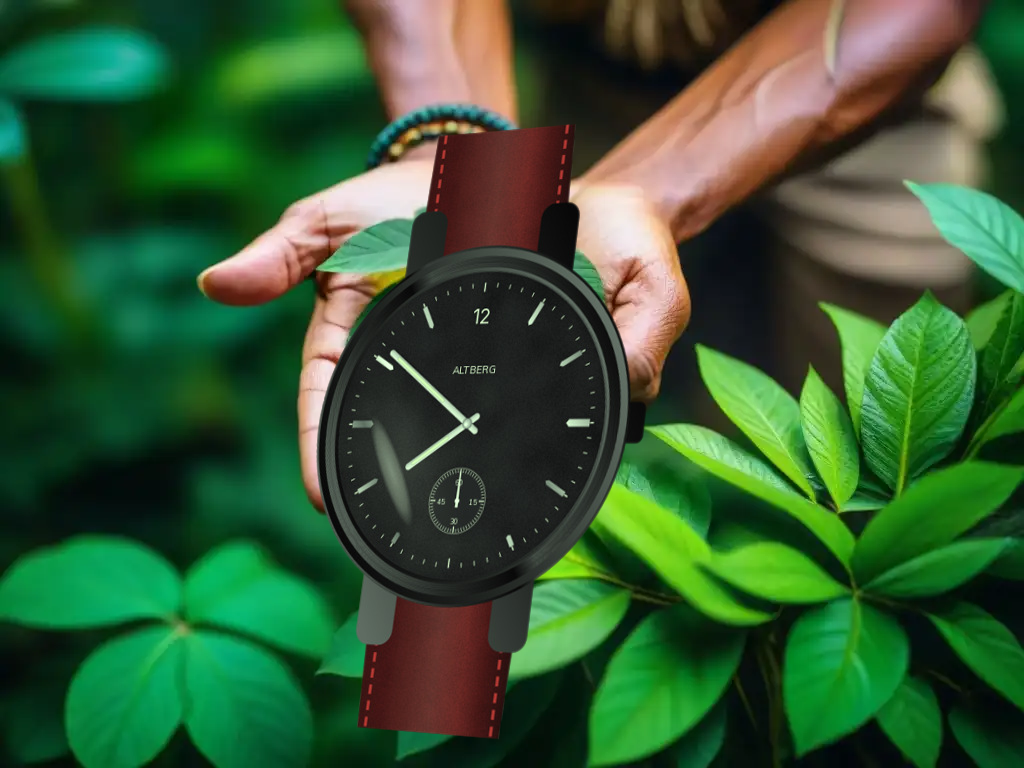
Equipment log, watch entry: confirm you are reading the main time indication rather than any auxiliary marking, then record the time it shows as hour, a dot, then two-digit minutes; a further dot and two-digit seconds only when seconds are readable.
7.51
